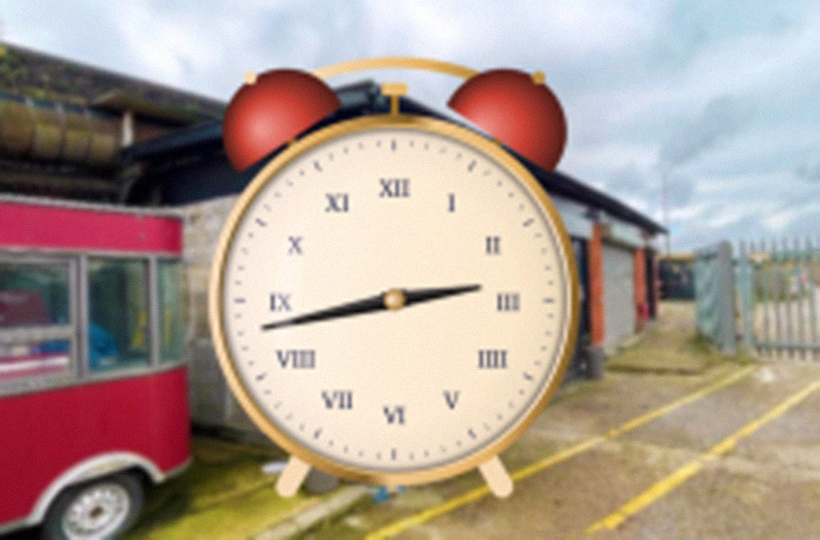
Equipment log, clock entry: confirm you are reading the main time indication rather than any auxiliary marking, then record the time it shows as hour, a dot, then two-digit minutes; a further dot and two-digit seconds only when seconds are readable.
2.43
